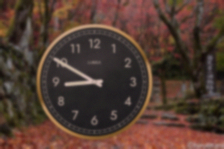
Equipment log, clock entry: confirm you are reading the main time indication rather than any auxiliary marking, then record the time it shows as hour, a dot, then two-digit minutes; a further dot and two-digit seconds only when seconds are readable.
8.50
